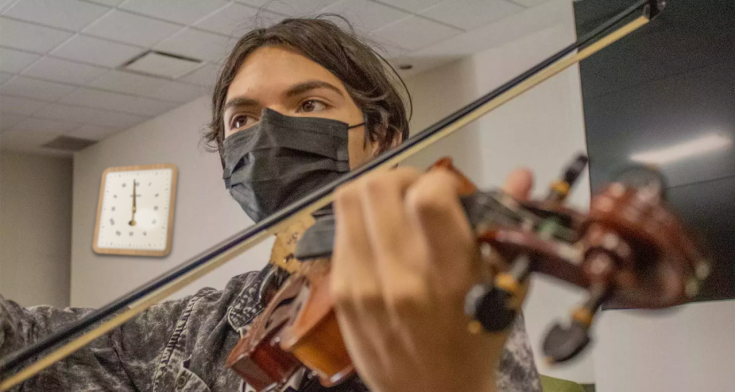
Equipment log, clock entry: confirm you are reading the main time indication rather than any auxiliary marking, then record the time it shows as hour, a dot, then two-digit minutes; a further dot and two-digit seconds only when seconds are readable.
5.59
